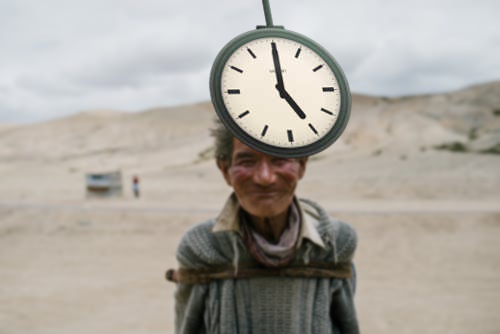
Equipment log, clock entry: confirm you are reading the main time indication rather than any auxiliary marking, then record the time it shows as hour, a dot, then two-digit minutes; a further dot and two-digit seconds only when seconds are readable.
5.00
